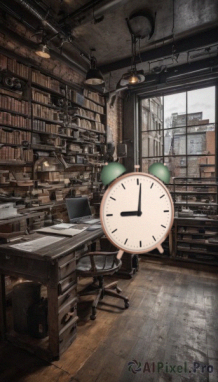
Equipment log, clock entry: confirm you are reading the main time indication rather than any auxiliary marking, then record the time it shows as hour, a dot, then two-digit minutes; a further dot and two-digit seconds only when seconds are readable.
9.01
